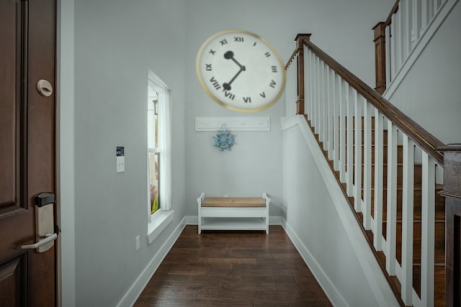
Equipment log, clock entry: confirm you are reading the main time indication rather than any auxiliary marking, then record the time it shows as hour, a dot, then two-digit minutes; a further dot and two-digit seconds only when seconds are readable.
10.37
